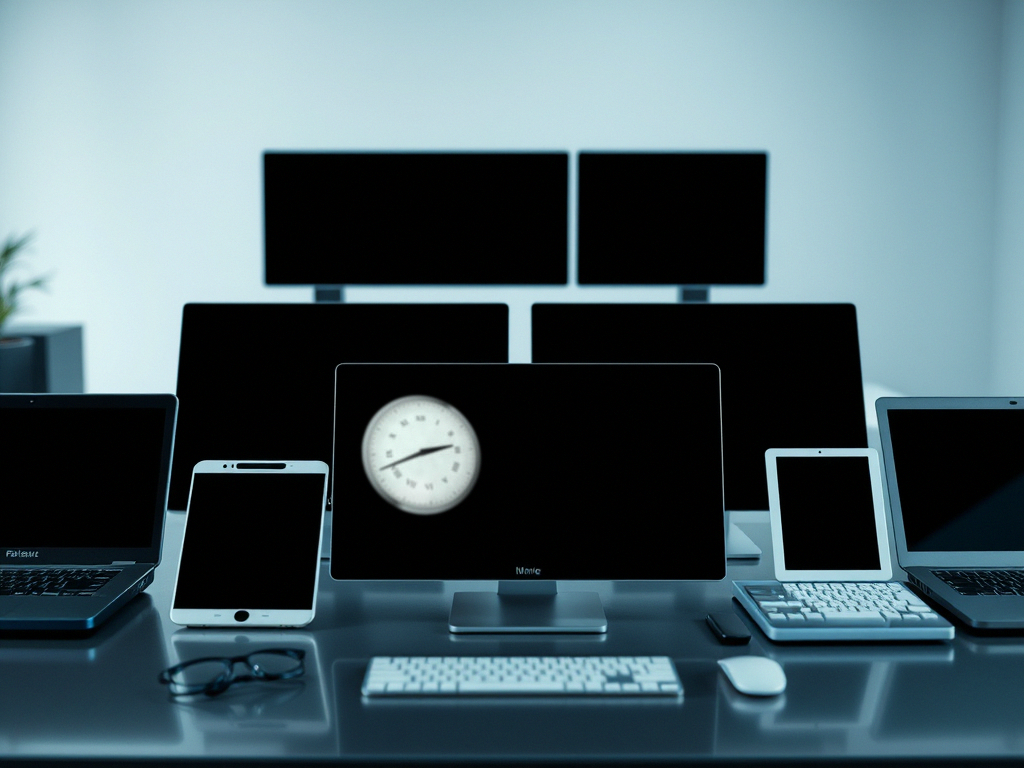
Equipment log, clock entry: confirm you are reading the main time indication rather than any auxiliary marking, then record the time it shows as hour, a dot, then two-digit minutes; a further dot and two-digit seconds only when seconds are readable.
2.42
